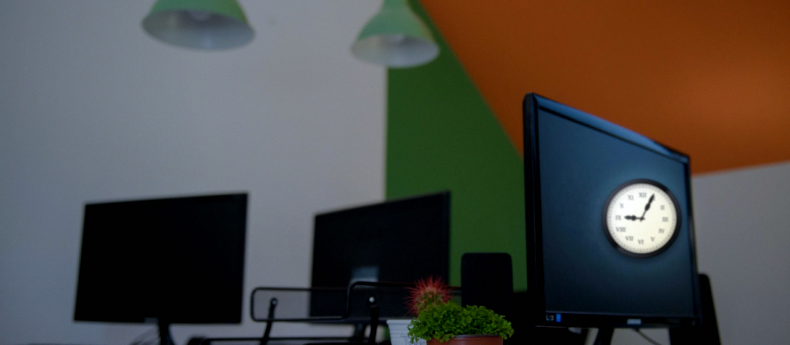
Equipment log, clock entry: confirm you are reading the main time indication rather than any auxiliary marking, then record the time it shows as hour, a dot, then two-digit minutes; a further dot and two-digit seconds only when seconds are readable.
9.04
